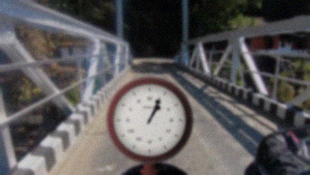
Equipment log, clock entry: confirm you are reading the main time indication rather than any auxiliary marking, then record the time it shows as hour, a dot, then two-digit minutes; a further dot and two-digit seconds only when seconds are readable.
1.04
